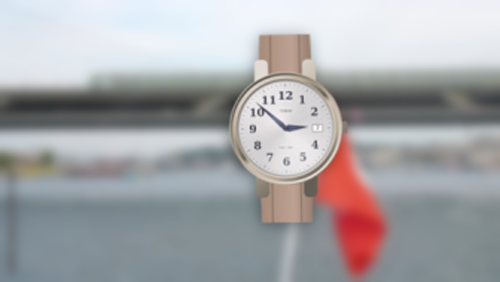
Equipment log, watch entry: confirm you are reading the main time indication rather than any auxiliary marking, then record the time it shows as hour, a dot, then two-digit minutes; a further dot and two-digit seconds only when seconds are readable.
2.52
